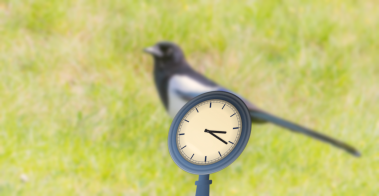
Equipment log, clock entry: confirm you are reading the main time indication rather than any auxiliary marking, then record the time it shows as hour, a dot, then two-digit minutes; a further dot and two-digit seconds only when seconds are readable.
3.21
